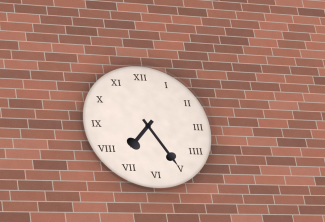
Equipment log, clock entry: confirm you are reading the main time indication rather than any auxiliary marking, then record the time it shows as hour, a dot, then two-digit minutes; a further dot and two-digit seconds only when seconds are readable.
7.25
